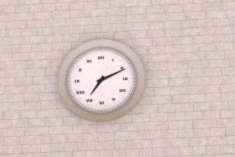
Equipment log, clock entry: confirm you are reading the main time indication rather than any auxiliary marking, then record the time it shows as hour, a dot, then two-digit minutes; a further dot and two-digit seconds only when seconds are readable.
7.11
